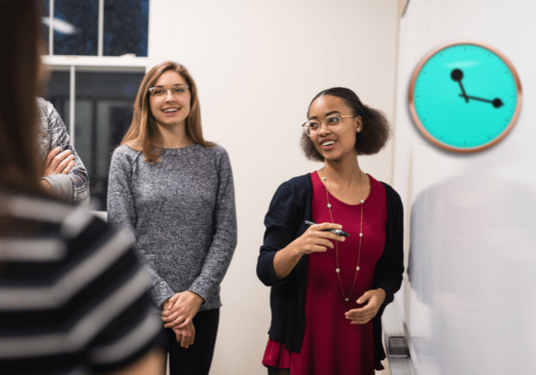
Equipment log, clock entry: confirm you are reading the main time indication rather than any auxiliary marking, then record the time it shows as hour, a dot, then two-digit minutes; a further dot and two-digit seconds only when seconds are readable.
11.17
